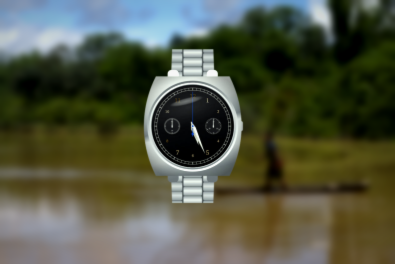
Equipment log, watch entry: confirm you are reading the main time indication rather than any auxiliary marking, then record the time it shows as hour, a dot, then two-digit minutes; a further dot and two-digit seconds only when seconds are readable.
5.26
